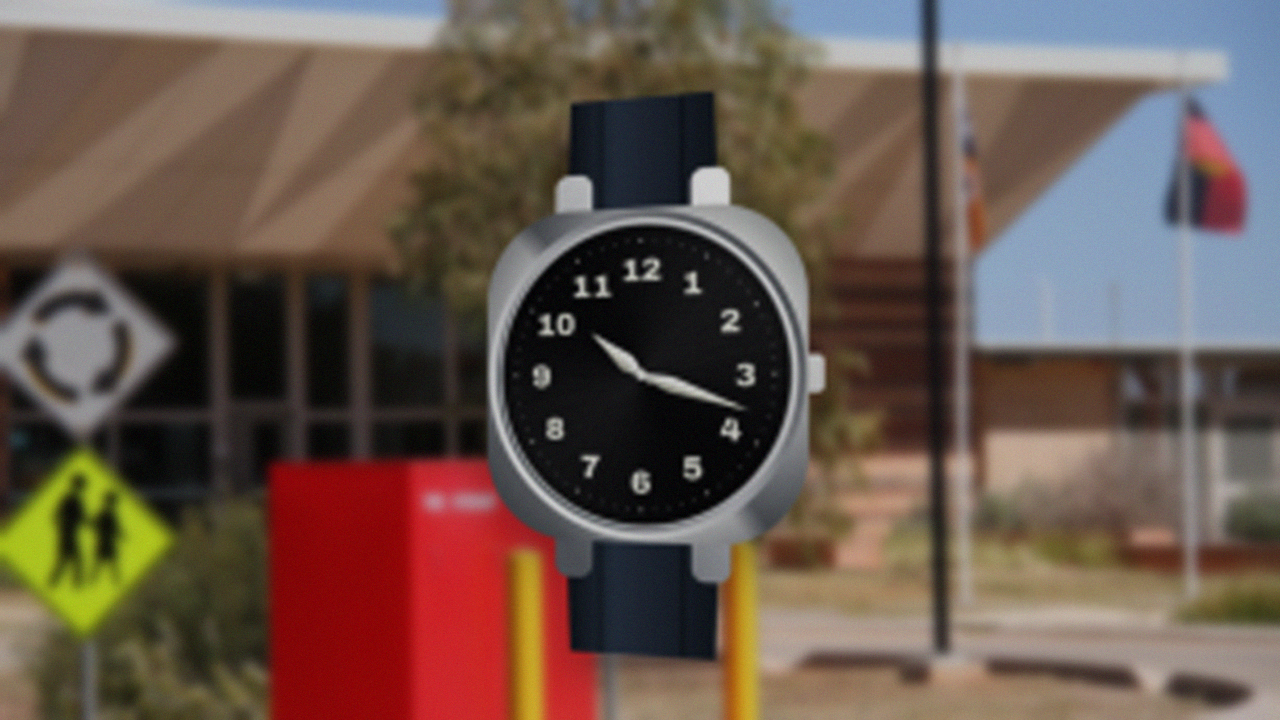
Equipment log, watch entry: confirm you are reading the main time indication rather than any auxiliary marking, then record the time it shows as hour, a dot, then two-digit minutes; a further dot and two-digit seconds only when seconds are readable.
10.18
